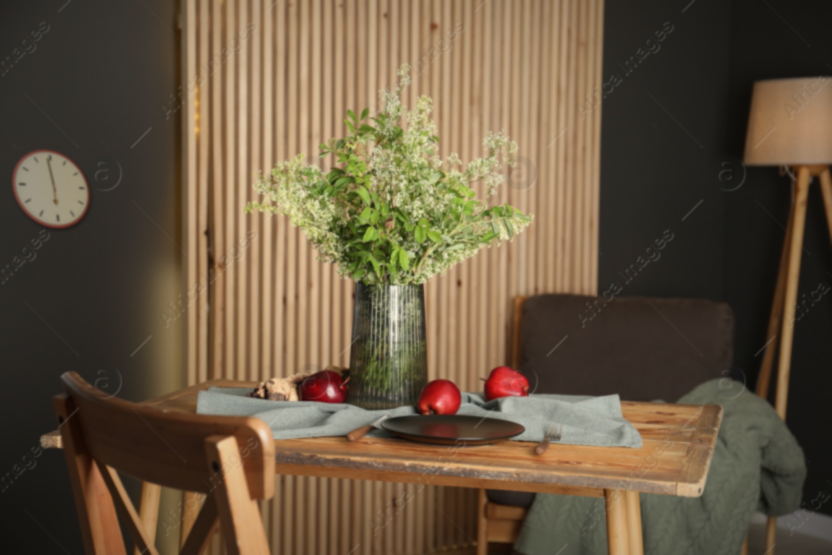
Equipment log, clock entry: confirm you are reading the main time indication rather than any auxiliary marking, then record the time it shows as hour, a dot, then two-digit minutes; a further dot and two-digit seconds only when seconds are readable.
5.59
